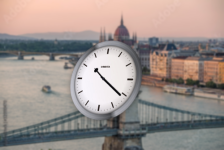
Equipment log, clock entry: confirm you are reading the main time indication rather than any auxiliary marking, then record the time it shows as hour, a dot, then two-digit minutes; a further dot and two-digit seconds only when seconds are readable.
10.21
